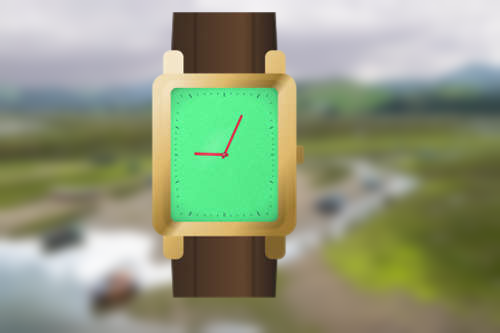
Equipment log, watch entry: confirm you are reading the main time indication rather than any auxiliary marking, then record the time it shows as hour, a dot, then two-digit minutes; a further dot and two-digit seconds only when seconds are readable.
9.04
